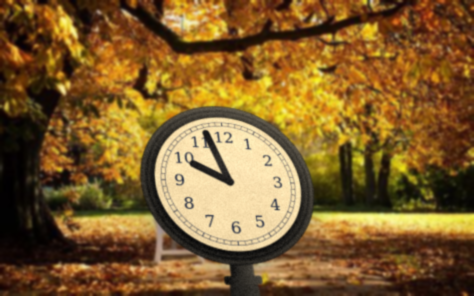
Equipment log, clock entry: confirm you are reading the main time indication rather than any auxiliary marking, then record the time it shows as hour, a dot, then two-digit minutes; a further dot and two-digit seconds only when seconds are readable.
9.57
